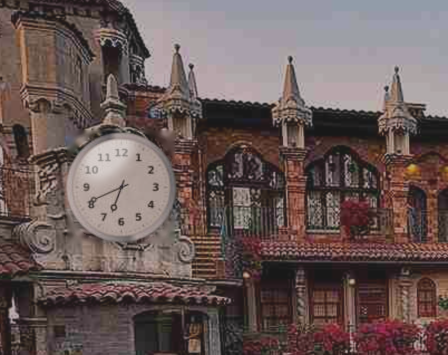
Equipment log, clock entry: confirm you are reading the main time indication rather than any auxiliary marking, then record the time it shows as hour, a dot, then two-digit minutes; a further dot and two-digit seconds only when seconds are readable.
6.41
